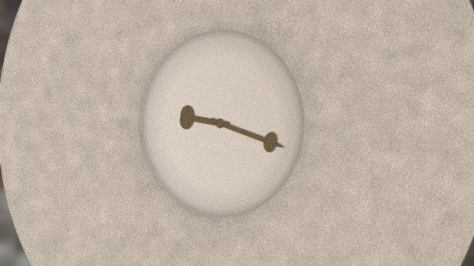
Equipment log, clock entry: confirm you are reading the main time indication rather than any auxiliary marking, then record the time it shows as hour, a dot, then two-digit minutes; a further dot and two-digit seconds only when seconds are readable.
9.18
